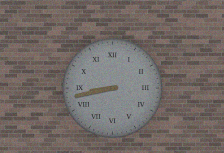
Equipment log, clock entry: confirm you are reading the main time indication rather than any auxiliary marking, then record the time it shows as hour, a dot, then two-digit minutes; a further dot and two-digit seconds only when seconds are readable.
8.43
